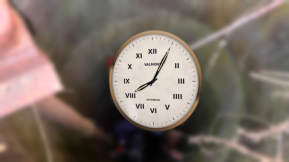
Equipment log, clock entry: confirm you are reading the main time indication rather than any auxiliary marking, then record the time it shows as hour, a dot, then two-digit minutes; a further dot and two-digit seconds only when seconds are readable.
8.05
